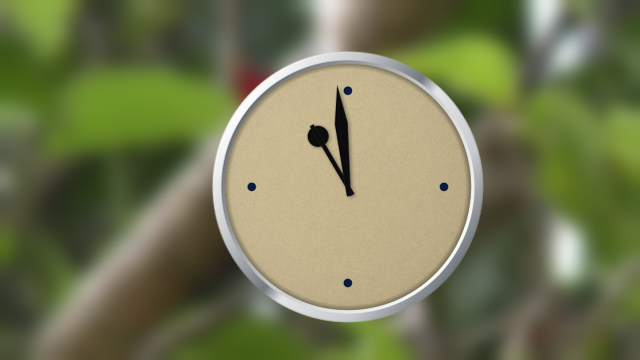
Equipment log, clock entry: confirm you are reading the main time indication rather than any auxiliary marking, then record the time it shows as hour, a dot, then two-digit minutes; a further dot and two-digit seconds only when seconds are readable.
10.59
